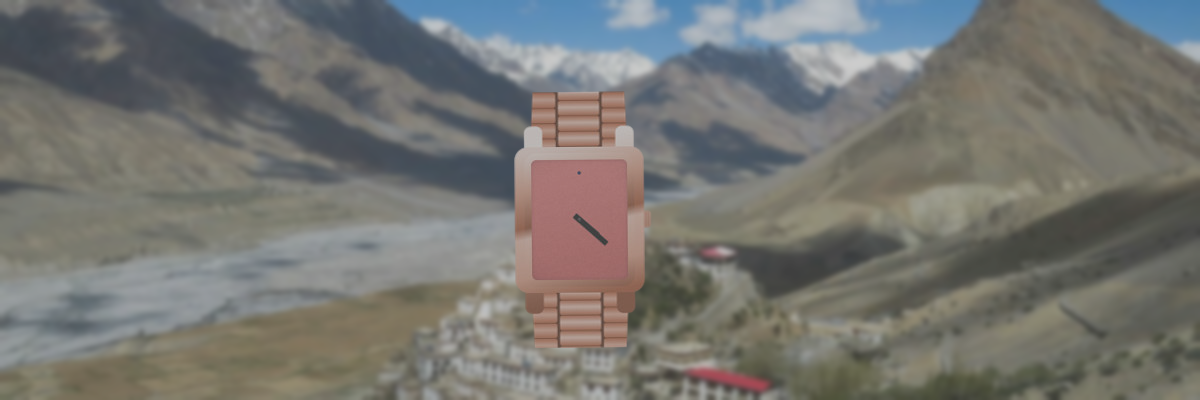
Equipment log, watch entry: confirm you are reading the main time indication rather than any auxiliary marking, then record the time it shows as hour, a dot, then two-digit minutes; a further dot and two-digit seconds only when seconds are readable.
4.22
